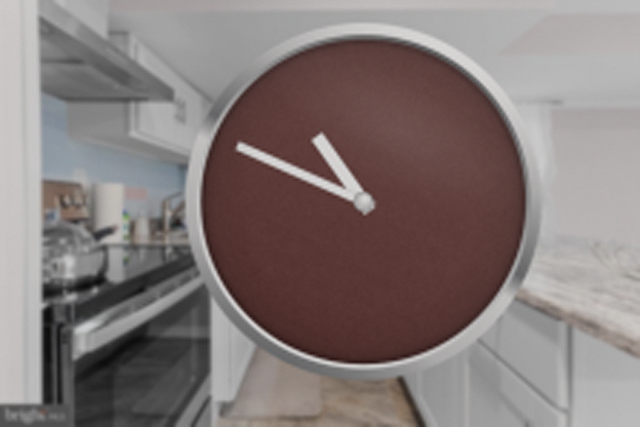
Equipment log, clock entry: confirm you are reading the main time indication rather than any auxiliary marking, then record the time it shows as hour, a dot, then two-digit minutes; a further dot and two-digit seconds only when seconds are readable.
10.49
